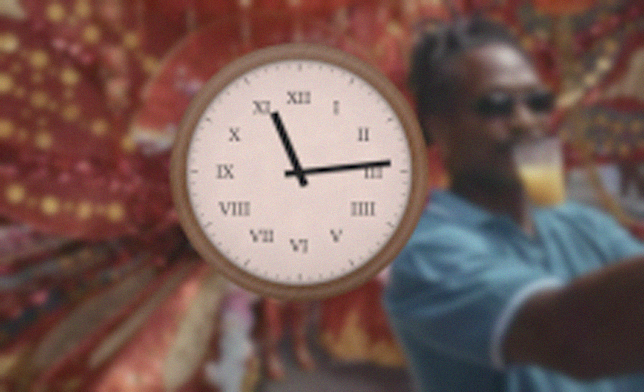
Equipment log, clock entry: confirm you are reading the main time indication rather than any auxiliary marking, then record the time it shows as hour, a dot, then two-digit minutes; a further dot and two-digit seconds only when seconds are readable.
11.14
